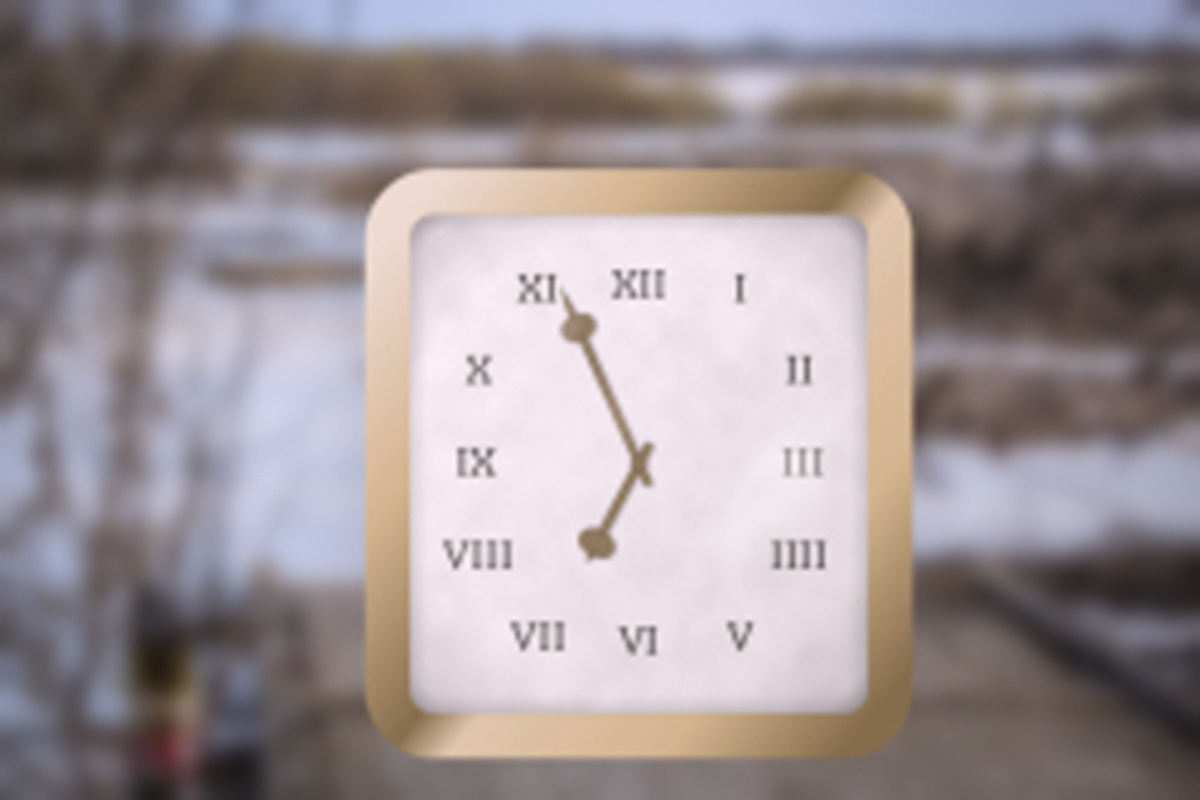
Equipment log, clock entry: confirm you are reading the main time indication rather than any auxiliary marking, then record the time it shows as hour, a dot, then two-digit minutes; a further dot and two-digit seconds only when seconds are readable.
6.56
